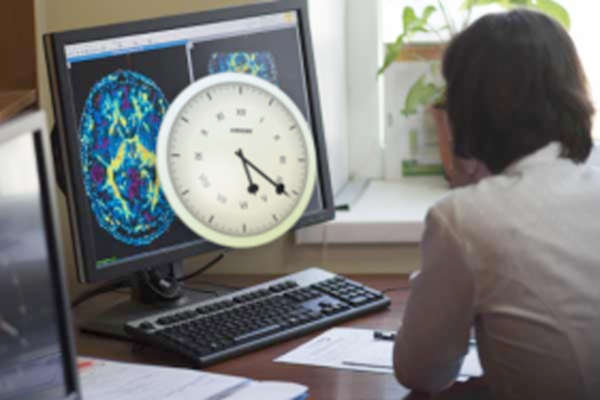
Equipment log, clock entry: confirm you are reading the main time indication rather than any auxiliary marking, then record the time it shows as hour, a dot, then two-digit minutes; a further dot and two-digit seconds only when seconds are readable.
5.21
